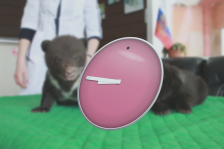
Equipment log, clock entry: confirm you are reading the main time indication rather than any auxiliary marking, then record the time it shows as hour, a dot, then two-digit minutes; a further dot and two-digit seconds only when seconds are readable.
8.45
